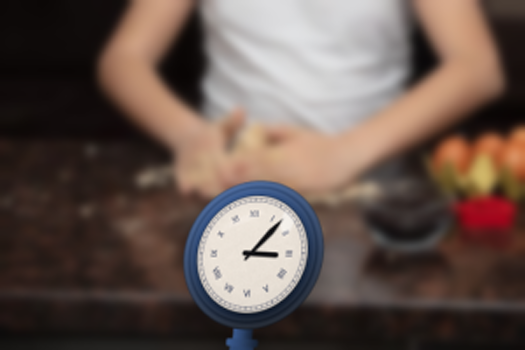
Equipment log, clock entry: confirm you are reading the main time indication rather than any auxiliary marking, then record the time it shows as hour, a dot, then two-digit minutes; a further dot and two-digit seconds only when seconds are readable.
3.07
